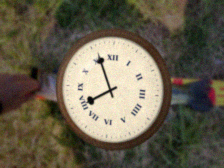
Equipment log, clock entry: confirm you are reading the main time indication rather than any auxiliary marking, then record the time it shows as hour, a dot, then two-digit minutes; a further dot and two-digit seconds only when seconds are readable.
7.56
